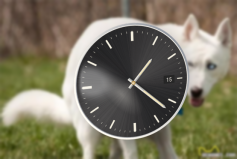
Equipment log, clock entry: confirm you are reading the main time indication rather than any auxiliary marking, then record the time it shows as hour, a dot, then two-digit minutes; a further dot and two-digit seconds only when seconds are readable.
1.22
